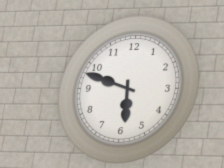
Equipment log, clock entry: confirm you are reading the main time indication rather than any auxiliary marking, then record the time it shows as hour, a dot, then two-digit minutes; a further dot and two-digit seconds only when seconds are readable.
5.48
